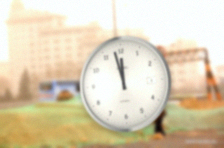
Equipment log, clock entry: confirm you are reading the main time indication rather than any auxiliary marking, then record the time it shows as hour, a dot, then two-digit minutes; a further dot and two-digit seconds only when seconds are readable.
11.58
